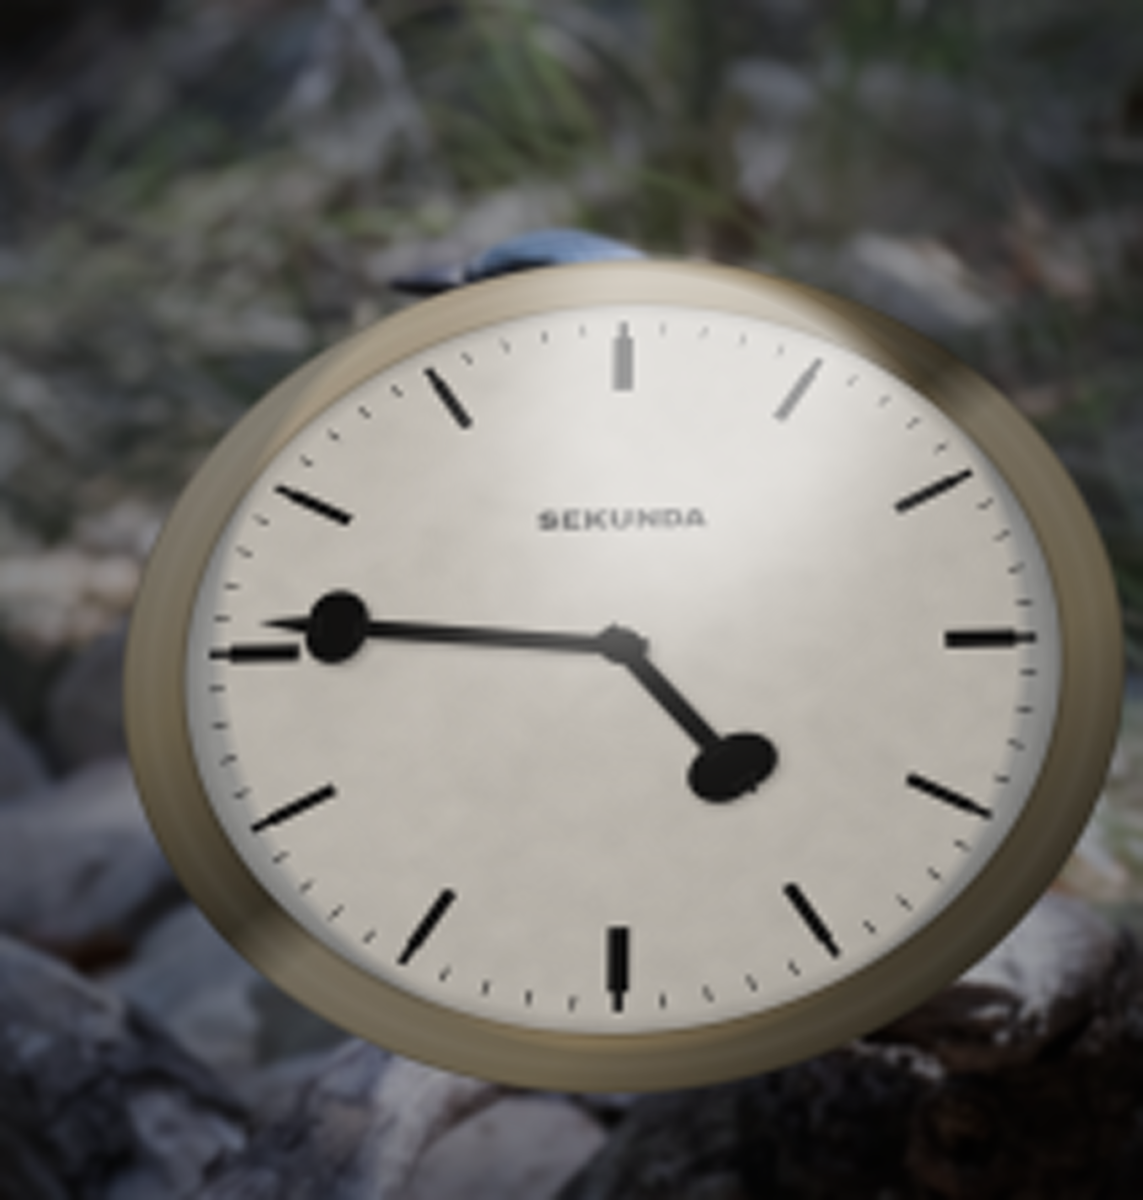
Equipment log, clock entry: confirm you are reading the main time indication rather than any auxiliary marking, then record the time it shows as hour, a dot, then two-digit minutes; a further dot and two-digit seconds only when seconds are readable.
4.46
